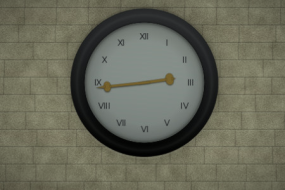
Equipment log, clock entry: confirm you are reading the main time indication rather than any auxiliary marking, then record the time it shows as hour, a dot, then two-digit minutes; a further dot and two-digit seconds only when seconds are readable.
2.44
